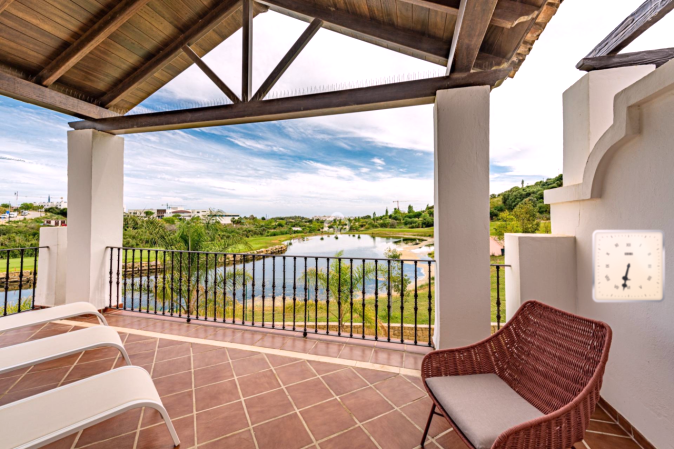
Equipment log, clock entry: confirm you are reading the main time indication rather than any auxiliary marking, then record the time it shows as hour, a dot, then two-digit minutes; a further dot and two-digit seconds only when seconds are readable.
6.32
